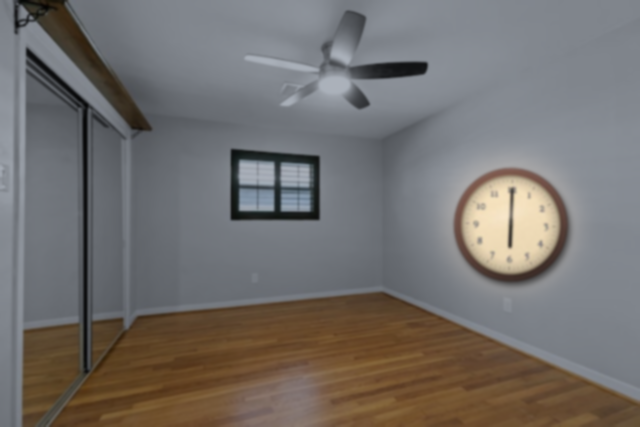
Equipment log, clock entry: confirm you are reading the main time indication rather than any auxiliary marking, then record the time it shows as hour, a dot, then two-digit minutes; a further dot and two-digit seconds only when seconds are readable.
6.00
